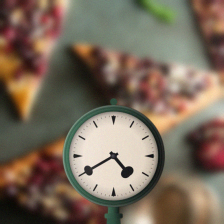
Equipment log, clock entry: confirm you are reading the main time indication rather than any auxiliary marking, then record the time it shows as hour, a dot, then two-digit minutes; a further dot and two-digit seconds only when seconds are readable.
4.40
